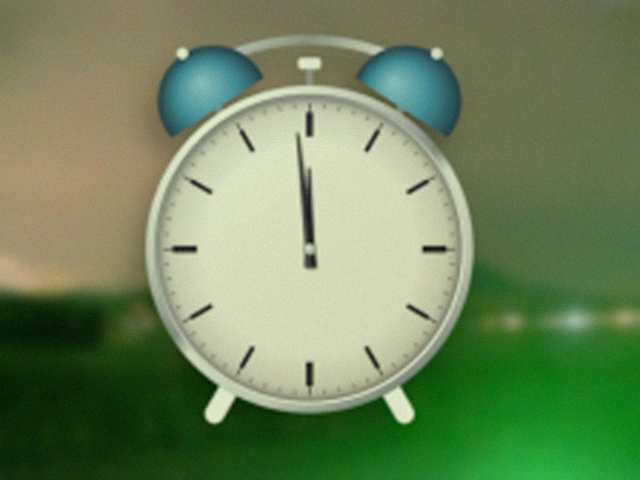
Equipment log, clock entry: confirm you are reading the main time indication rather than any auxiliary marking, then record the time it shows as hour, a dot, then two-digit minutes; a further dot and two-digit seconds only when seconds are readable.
11.59
